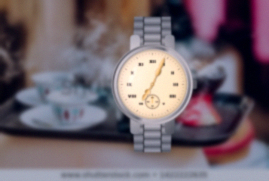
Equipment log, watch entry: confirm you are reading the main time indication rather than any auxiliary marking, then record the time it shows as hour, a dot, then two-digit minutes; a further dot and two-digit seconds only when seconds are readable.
7.04
